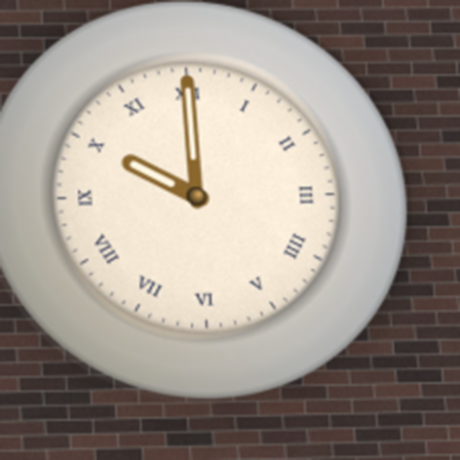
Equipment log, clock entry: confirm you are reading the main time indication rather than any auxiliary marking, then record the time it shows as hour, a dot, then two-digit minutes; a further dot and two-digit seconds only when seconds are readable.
10.00
